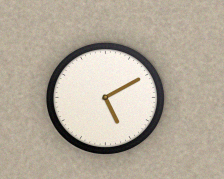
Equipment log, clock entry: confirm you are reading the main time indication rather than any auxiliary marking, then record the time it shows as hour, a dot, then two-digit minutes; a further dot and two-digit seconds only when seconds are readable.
5.10
